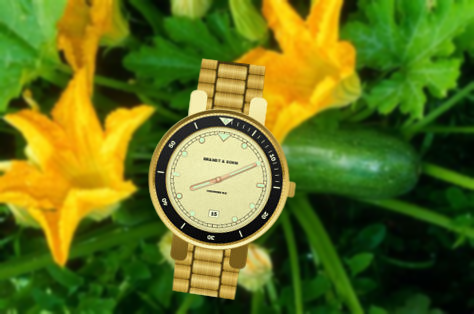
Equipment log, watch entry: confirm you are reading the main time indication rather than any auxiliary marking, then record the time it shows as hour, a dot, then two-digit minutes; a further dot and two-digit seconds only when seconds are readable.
8.10
